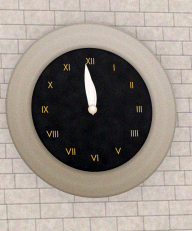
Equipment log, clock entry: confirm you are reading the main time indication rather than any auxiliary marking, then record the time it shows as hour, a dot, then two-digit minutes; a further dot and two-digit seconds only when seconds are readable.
11.59
